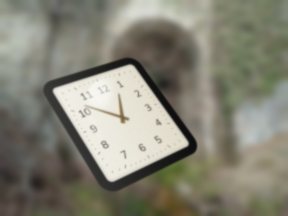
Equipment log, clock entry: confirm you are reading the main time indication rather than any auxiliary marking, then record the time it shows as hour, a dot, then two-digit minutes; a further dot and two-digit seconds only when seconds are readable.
12.52
